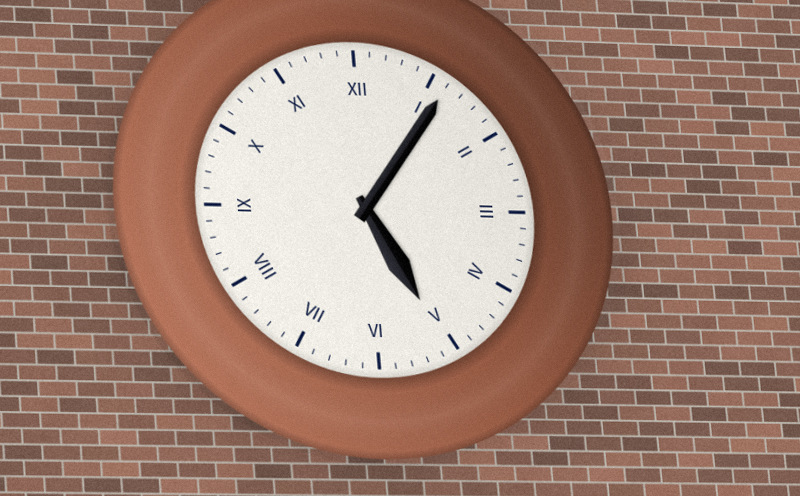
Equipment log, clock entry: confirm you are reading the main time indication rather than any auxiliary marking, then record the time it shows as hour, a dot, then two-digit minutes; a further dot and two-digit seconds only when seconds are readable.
5.06
